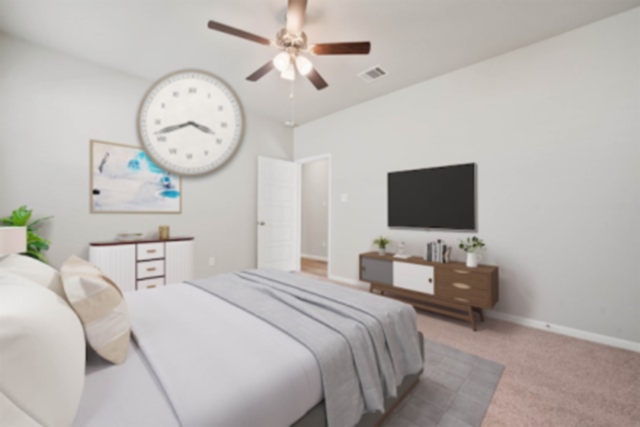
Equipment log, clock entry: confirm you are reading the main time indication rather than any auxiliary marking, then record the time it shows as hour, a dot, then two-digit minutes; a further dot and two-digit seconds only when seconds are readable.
3.42
